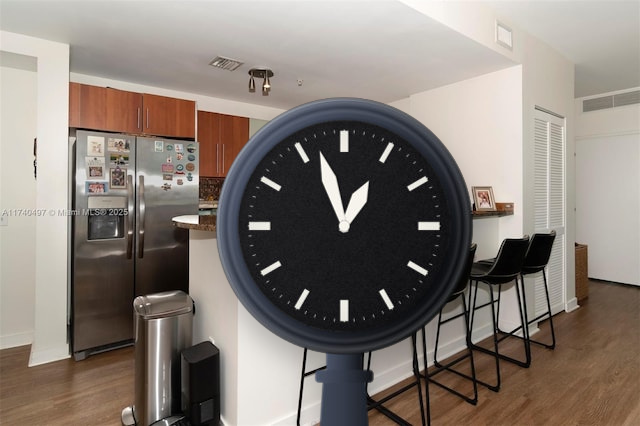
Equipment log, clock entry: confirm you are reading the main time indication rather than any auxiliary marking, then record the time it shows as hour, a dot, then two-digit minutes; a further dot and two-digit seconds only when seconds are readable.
12.57
